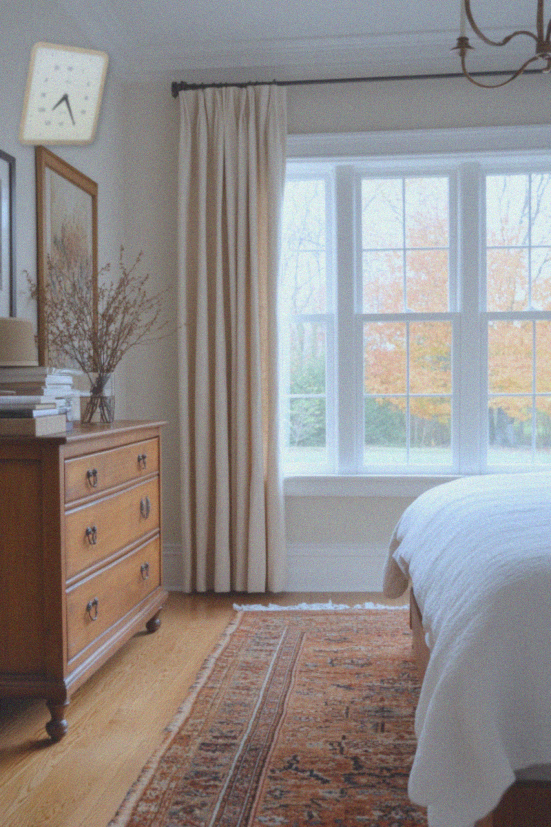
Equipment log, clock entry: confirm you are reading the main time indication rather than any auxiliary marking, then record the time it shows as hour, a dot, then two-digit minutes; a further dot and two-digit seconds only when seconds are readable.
7.25
